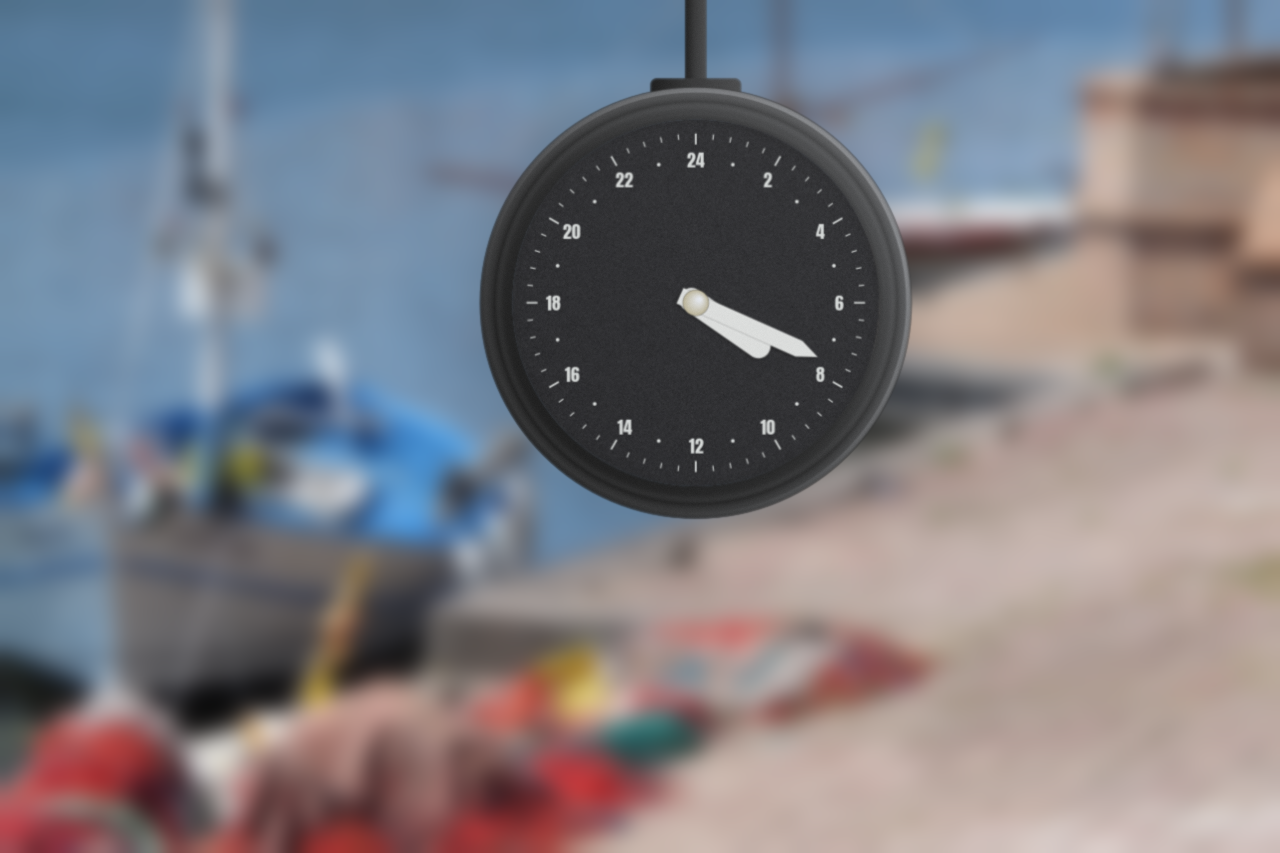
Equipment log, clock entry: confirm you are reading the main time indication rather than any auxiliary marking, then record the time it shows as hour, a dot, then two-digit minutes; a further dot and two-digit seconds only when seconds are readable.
8.19
